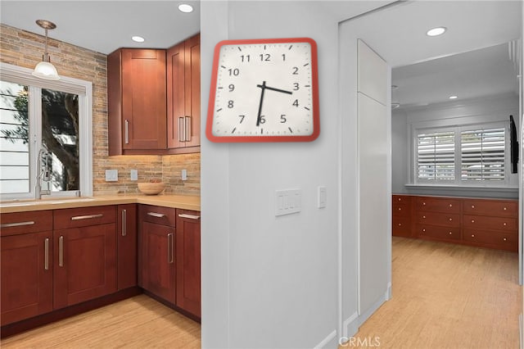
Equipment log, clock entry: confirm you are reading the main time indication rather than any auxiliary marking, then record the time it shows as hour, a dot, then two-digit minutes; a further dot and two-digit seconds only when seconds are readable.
3.31
